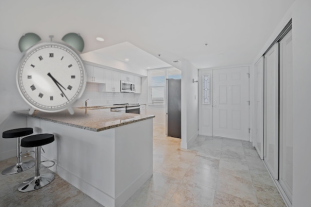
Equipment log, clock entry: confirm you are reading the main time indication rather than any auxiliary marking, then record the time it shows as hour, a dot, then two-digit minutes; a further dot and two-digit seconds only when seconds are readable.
4.24
